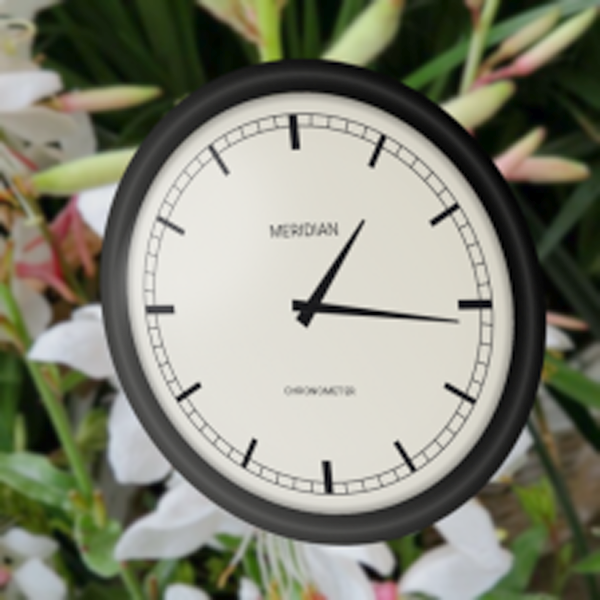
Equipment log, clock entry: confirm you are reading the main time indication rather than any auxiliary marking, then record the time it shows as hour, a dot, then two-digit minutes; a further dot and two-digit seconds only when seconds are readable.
1.16
